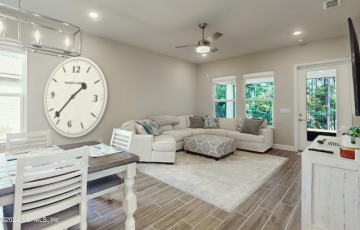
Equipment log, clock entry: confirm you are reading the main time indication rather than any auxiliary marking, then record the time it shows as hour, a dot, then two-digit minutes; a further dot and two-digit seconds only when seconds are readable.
1.37
